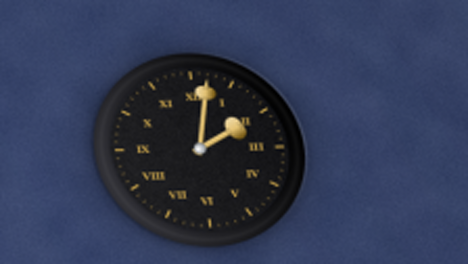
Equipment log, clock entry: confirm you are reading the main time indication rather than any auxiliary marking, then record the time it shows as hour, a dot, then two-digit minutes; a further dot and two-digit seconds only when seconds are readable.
2.02
